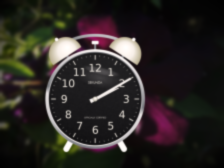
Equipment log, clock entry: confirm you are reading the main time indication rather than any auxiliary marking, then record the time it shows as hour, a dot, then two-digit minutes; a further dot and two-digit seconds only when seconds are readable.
2.10
